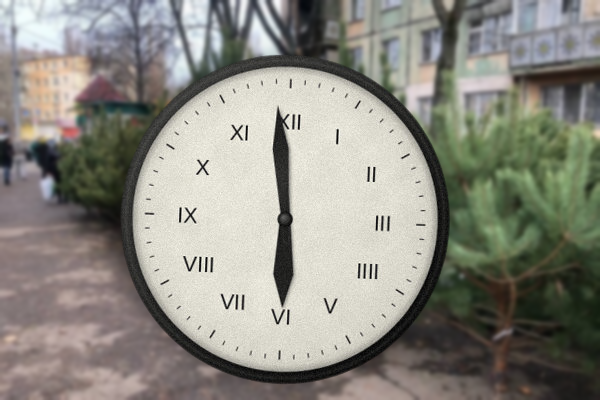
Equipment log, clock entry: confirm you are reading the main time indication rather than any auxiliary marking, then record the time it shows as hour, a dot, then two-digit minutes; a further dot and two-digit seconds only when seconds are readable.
5.59
